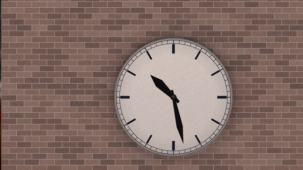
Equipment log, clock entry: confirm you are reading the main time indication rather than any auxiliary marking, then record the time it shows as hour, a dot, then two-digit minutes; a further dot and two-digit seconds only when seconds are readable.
10.28
